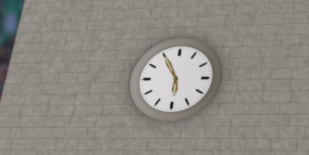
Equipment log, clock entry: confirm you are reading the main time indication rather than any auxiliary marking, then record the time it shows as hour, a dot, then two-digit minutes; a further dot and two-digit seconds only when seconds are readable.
5.55
